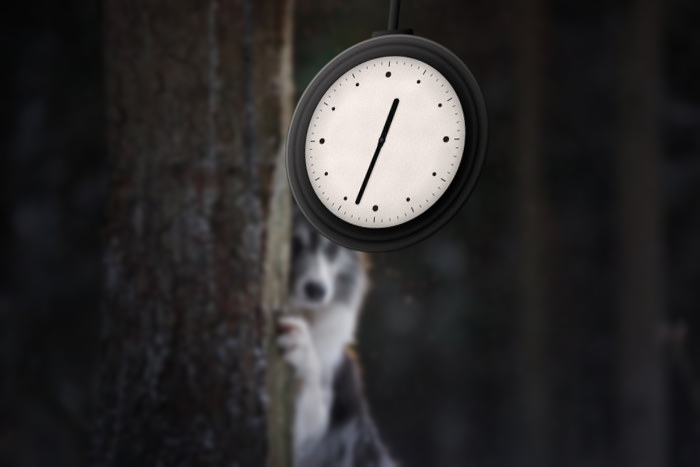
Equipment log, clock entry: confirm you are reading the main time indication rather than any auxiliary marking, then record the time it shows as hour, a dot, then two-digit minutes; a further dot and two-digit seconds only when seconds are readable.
12.33
